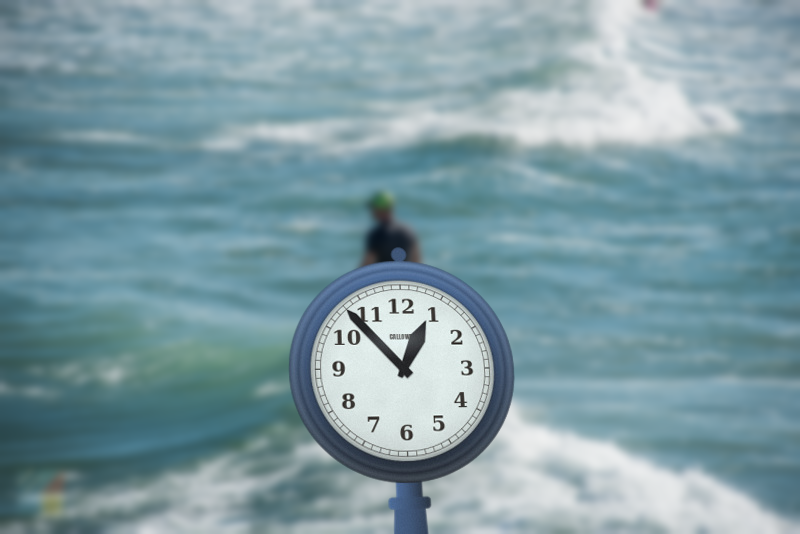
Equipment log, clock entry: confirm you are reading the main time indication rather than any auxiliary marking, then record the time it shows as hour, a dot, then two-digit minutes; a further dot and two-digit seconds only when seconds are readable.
12.53
